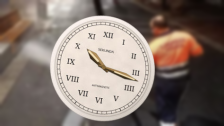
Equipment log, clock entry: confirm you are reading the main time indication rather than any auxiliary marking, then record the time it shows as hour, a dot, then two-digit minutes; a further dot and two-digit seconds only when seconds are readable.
10.17
